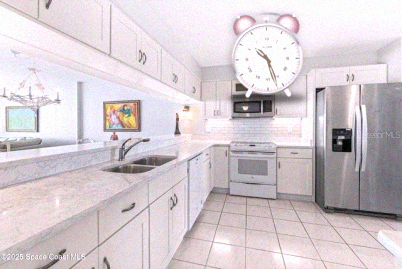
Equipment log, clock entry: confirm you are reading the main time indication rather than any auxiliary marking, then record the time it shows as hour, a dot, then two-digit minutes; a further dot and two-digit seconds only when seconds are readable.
10.27
